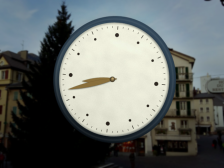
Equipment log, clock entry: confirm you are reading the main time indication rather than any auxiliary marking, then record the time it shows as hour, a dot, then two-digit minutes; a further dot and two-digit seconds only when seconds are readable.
8.42
